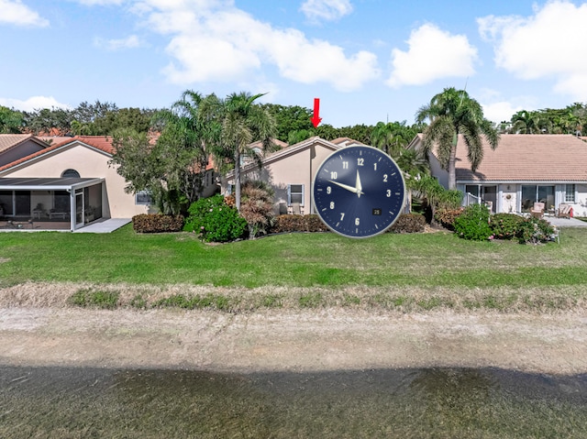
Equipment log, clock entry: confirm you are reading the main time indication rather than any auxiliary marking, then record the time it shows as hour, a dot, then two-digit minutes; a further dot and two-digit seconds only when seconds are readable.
11.48
